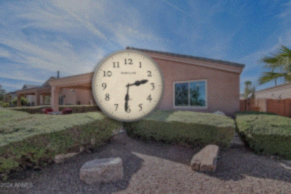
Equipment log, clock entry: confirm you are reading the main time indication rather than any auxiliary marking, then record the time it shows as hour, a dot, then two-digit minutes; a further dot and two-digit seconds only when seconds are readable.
2.31
